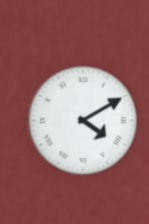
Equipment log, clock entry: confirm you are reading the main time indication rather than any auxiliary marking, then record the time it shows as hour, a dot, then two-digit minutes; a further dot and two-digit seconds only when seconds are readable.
4.10
